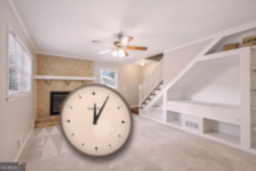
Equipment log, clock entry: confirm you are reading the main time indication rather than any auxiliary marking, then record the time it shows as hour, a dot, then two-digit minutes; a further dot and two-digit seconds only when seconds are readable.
12.05
